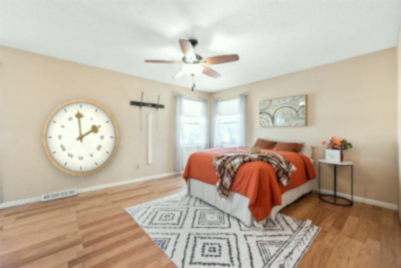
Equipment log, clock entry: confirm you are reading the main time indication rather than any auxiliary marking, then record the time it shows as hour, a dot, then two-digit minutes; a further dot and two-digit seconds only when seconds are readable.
1.59
